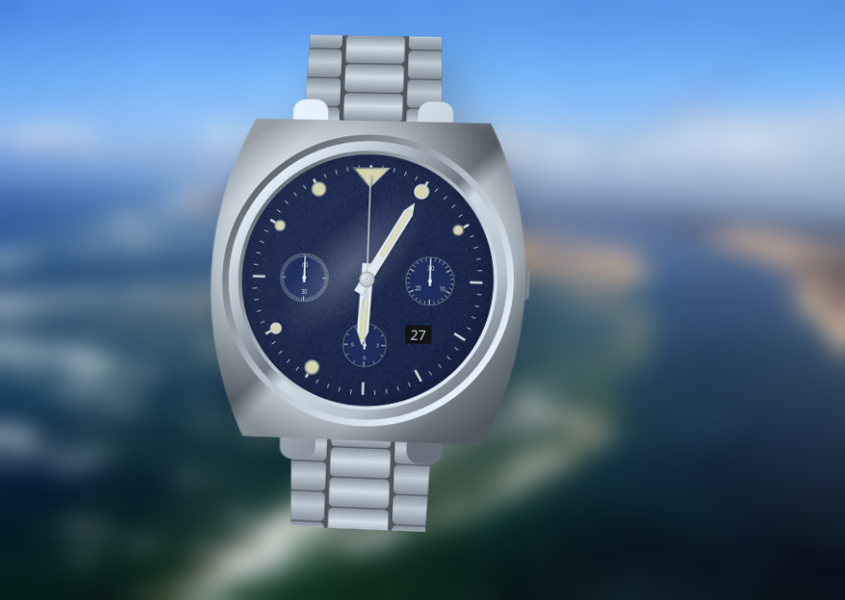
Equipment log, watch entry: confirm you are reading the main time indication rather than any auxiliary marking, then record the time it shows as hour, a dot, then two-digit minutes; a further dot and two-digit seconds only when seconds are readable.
6.05
